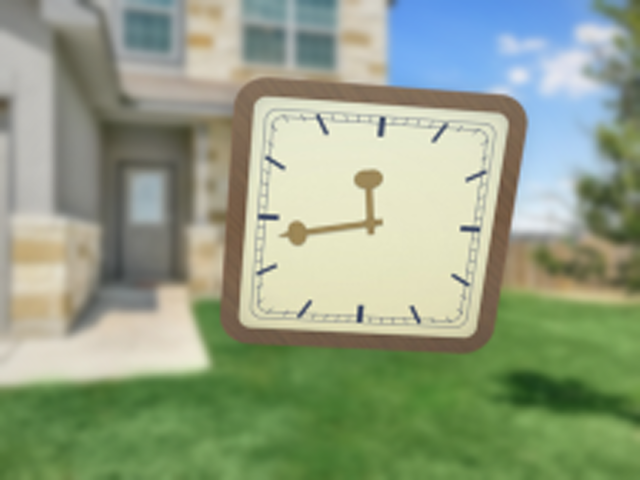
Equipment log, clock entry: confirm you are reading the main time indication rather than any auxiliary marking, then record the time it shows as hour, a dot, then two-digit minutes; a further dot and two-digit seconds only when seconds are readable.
11.43
